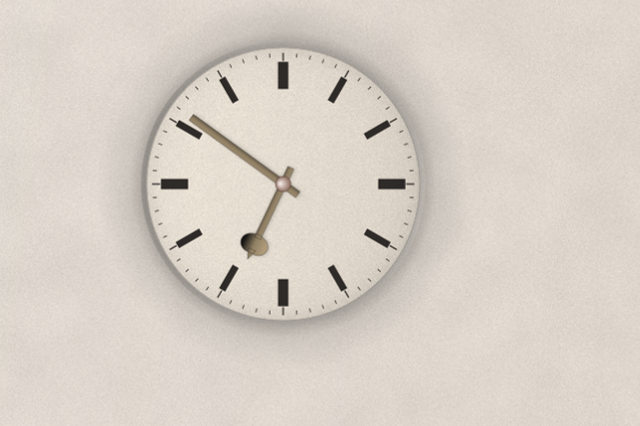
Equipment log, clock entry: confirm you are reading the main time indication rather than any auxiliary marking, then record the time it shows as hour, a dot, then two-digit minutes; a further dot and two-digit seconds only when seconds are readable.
6.51
